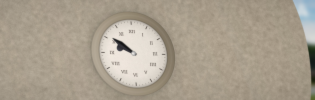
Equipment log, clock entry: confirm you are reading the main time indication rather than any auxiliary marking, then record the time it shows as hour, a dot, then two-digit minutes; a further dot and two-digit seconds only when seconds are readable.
9.51
